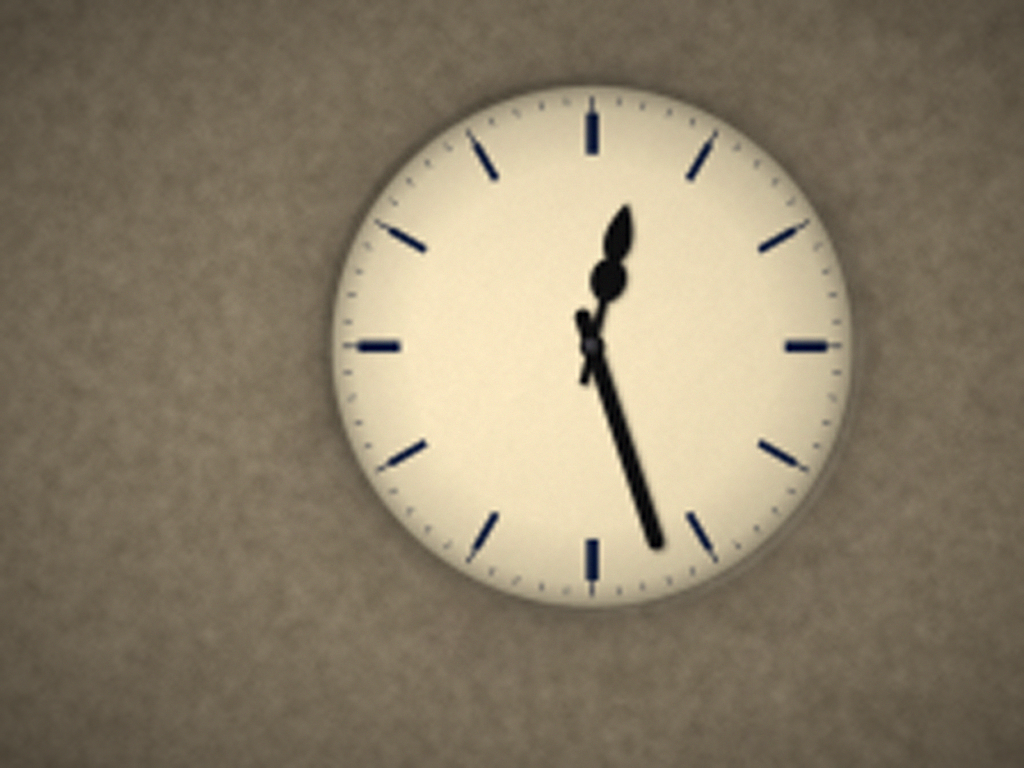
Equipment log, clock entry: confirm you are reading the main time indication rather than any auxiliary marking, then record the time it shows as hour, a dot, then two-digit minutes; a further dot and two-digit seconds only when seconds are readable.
12.27
